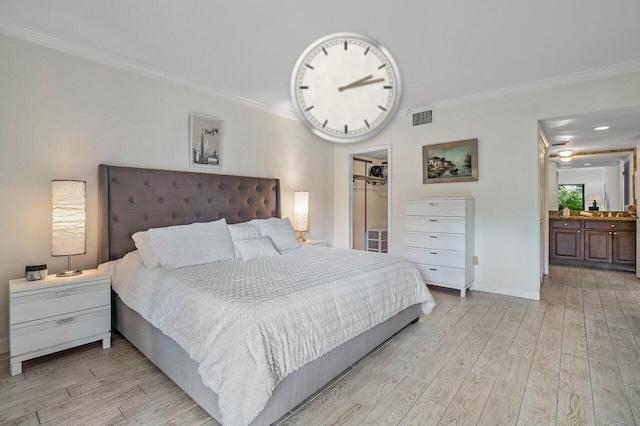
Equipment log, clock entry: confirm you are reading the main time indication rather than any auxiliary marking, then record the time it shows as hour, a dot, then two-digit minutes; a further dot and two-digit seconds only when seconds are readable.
2.13
